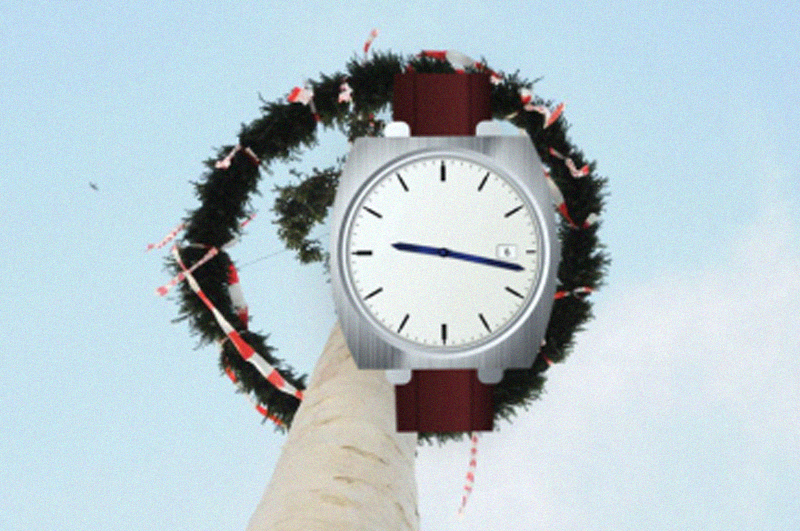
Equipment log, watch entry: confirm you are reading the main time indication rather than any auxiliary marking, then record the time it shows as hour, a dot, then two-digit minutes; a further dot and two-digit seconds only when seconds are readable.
9.17
